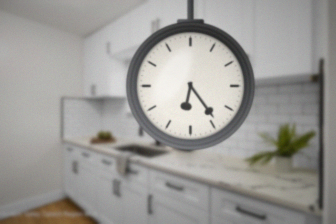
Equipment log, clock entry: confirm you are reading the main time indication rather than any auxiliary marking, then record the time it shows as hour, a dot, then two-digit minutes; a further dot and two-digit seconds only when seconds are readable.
6.24
